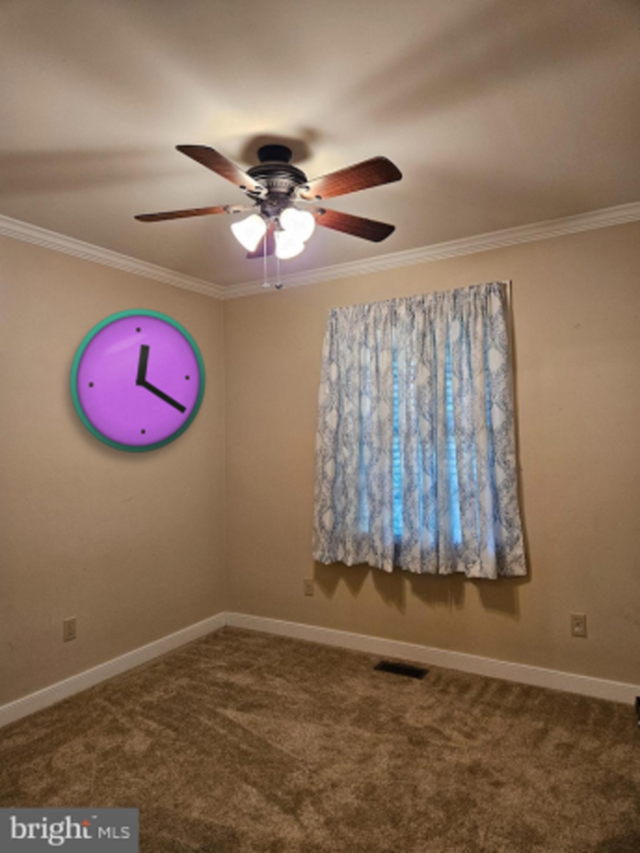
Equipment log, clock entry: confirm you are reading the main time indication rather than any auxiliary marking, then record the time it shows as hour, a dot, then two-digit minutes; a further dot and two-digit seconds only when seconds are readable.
12.21
